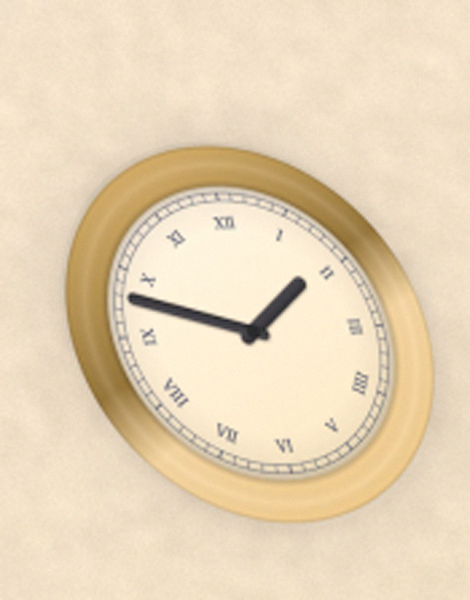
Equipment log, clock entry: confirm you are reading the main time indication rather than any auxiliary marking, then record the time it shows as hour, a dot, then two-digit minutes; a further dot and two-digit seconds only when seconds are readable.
1.48
